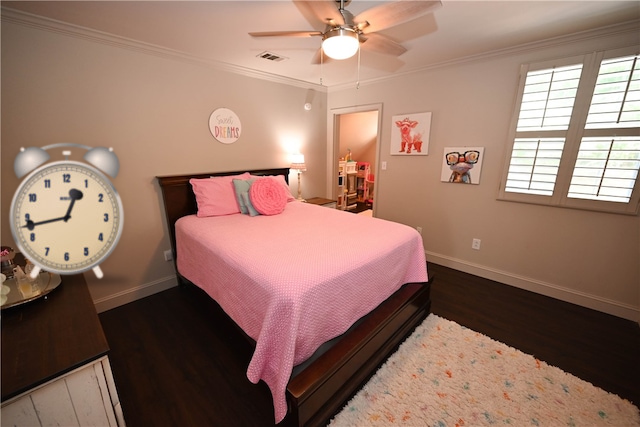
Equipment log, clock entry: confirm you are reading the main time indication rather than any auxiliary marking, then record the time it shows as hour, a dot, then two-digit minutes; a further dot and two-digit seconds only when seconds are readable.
12.43
